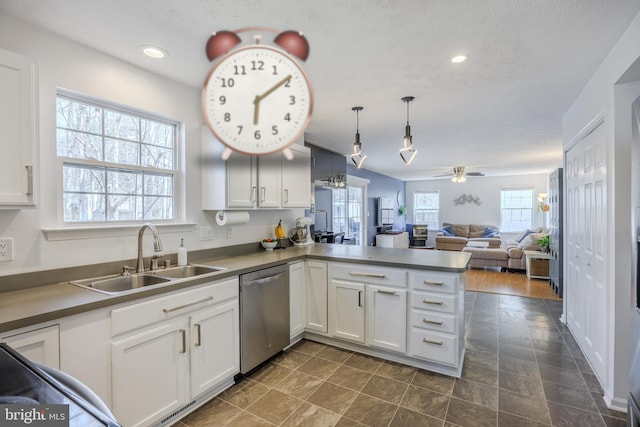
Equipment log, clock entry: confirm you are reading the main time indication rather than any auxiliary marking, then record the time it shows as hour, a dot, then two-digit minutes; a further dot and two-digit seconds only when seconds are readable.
6.09
